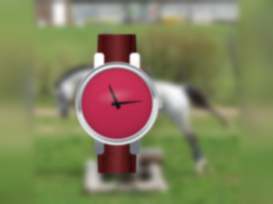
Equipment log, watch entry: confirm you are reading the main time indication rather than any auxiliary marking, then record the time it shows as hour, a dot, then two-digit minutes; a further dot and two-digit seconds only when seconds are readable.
11.14
